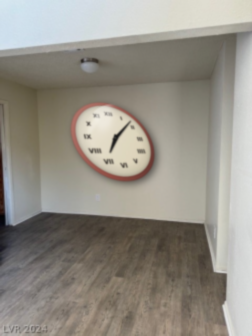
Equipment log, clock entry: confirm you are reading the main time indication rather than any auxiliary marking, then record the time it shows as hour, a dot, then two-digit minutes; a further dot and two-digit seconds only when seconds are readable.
7.08
